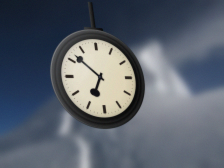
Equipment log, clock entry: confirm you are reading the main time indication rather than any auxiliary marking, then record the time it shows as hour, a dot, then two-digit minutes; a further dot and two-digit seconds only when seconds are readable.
6.52
